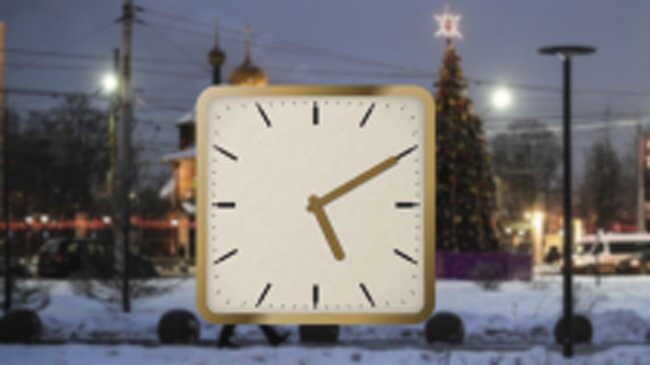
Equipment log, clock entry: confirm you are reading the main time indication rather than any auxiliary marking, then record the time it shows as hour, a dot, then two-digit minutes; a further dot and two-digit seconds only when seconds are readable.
5.10
